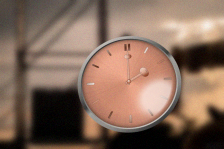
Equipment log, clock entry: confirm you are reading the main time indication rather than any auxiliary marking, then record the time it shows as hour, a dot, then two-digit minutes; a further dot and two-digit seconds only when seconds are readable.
2.00
